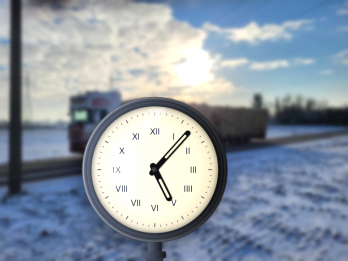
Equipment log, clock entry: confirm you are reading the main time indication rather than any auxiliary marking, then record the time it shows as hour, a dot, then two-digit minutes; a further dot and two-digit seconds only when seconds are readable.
5.07
